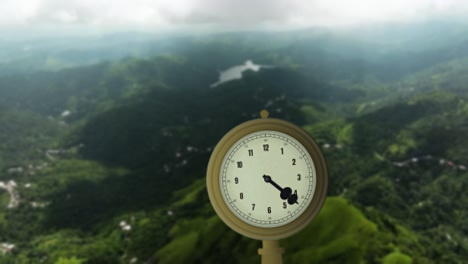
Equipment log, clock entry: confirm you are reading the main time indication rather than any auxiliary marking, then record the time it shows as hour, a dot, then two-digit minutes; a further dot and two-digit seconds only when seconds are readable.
4.22
